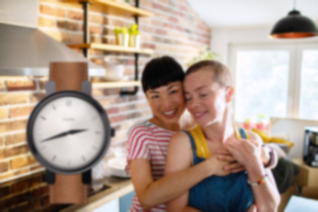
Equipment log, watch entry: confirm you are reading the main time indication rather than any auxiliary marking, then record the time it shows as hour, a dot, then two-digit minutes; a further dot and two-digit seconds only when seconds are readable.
2.42
